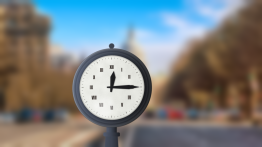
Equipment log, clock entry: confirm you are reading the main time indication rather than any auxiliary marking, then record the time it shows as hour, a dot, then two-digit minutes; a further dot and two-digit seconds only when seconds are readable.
12.15
